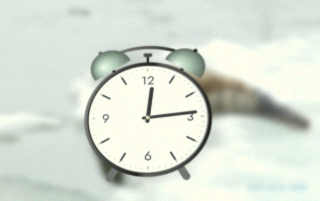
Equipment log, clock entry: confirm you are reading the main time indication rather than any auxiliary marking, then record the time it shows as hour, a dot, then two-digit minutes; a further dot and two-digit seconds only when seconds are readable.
12.14
